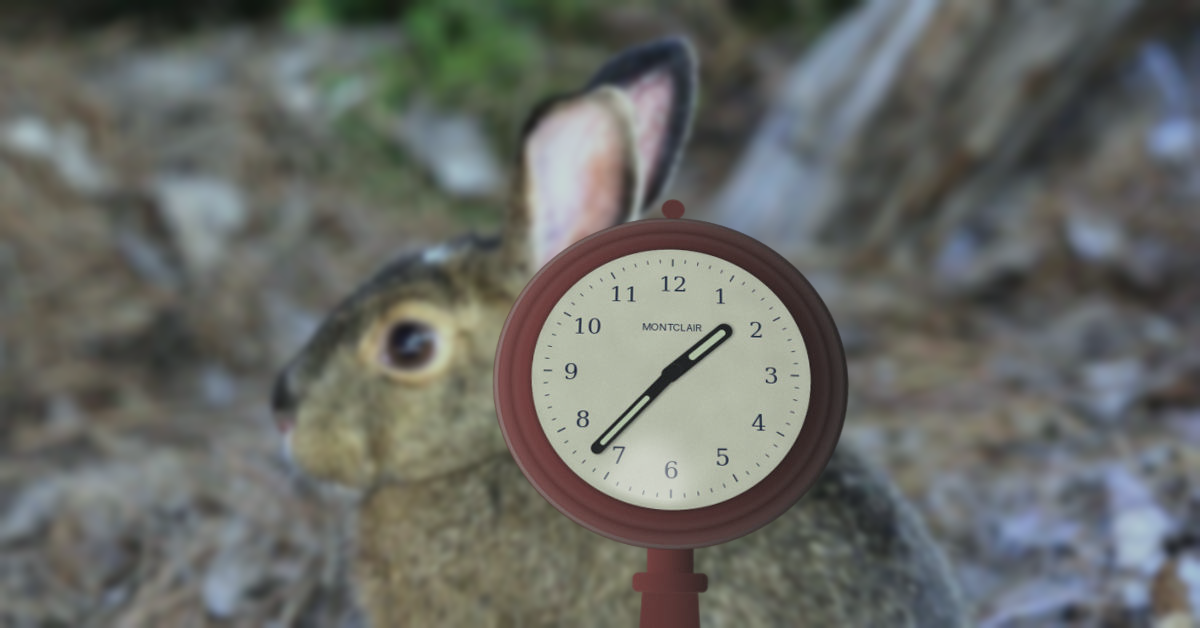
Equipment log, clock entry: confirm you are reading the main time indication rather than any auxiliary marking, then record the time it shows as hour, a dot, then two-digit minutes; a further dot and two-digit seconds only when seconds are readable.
1.37
